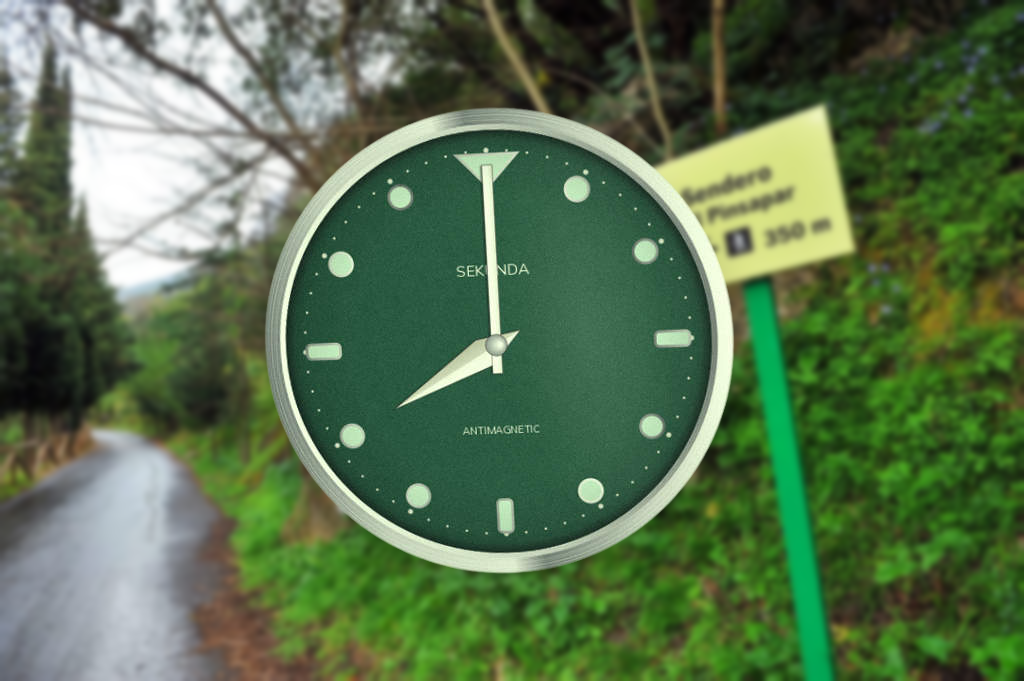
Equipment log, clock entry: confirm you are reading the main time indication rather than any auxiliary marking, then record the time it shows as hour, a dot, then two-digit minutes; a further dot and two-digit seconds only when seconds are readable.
8.00
